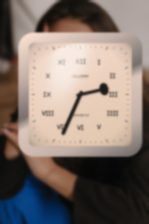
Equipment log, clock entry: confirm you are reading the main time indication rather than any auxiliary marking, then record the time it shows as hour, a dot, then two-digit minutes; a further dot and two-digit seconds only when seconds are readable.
2.34
